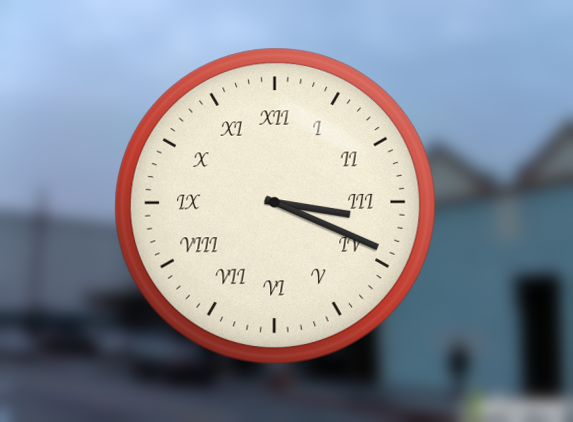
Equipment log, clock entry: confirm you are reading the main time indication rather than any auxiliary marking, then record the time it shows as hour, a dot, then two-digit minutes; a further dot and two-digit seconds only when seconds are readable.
3.19
